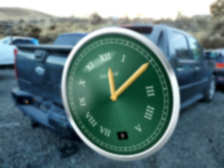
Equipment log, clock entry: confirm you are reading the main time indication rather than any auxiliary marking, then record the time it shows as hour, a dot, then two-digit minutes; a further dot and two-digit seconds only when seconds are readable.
12.10
